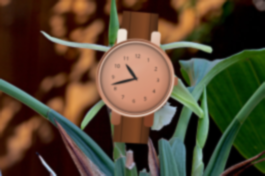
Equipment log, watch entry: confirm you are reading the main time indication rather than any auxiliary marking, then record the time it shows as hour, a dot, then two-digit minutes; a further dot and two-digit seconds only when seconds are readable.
10.42
